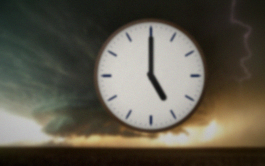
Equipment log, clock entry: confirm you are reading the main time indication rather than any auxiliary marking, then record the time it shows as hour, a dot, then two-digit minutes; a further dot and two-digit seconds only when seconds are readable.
5.00
